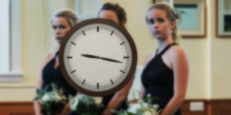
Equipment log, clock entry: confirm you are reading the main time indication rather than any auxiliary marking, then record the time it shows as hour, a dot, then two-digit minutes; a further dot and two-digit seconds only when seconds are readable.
9.17
